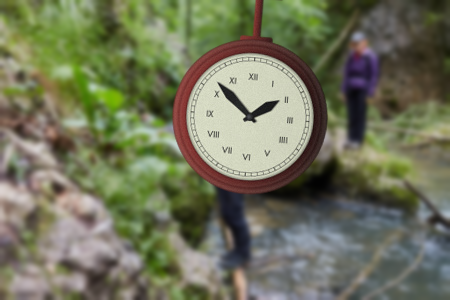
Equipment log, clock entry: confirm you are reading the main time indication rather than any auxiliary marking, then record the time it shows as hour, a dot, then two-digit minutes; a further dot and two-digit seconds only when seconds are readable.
1.52
